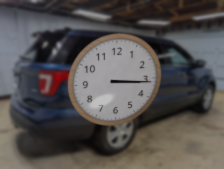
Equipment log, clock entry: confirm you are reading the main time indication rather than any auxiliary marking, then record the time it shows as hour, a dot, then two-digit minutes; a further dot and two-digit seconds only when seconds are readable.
3.16
